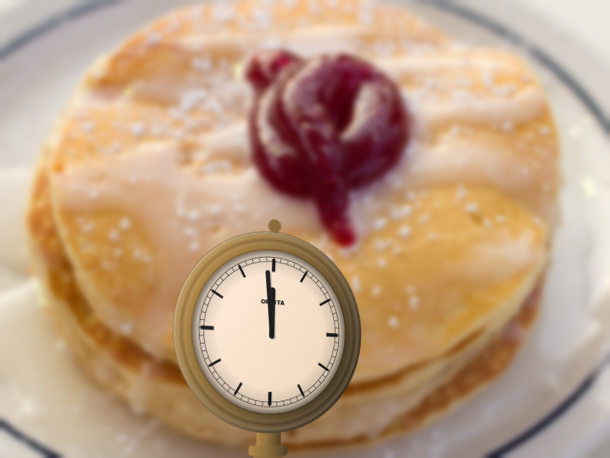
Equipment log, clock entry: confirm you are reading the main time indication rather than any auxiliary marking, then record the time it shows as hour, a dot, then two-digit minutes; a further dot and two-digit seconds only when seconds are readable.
11.59
